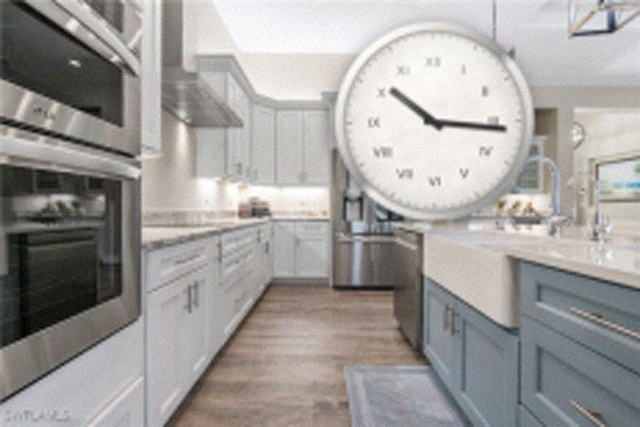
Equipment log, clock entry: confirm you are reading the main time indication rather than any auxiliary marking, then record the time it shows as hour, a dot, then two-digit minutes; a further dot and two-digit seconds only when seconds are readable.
10.16
